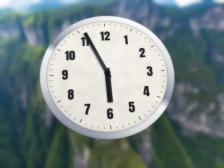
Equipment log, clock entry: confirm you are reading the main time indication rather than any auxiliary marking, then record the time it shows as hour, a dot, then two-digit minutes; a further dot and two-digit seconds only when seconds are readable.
5.56
